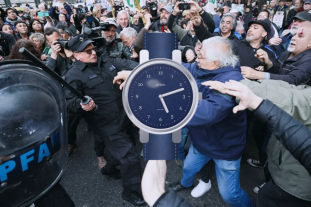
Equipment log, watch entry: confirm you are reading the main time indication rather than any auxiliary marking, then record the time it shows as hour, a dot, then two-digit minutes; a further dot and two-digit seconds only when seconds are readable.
5.12
